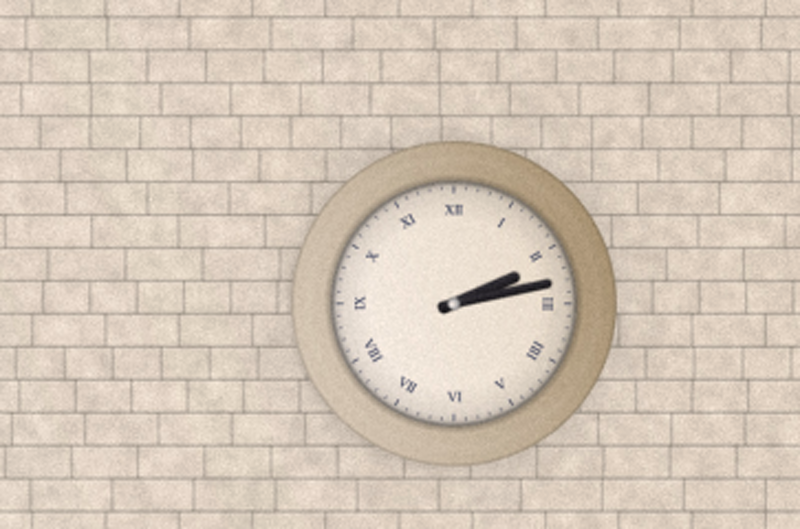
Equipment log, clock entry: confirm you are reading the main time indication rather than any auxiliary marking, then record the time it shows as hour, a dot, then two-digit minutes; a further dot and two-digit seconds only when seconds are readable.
2.13
